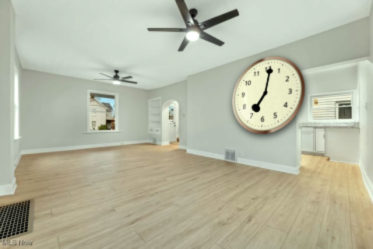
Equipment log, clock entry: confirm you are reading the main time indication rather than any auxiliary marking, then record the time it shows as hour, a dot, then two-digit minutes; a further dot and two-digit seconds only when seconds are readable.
7.01
